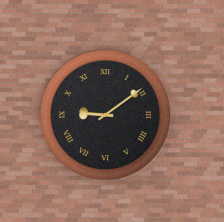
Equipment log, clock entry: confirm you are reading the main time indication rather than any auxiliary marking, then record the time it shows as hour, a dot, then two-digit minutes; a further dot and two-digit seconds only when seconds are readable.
9.09
